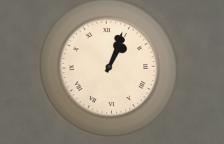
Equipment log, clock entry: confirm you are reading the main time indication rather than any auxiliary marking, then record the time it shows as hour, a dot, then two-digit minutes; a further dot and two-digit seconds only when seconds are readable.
1.04
